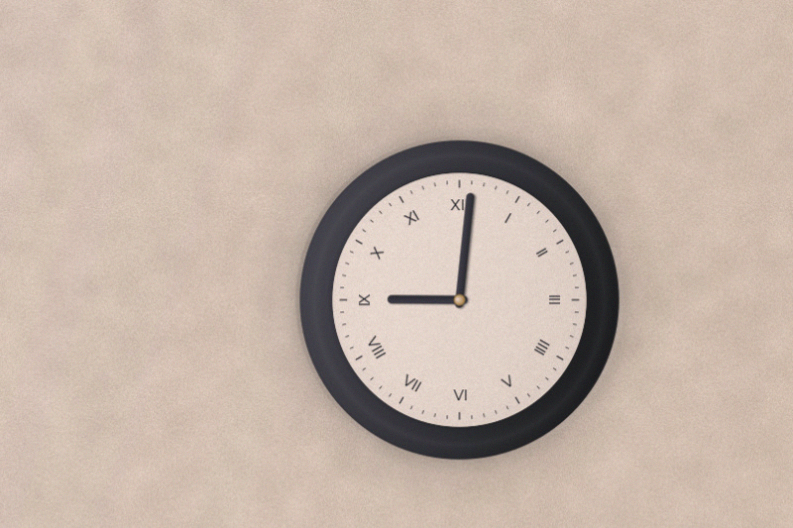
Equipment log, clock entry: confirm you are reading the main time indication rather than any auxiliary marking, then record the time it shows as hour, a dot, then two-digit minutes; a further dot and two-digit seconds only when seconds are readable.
9.01
